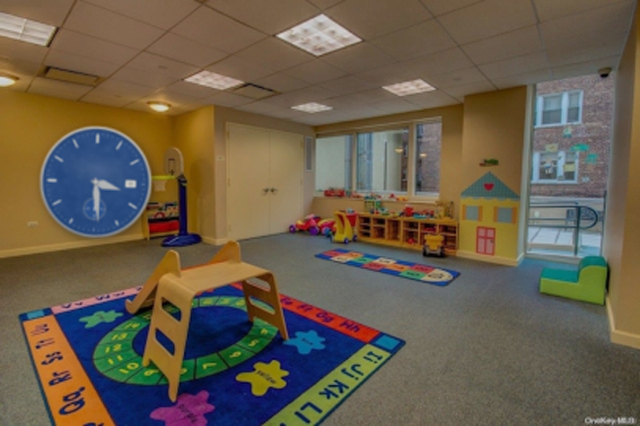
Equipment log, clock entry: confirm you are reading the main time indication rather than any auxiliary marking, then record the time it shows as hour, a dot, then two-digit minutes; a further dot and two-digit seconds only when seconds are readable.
3.29
